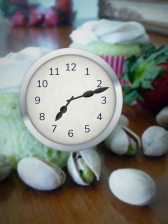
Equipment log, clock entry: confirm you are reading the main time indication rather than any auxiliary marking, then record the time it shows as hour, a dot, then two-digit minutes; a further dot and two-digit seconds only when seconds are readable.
7.12
